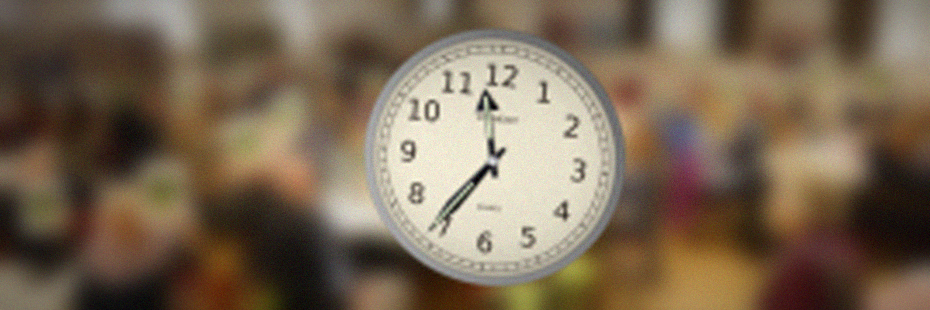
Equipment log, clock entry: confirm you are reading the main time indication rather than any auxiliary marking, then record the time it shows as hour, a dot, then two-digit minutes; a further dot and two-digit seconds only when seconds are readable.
11.36
